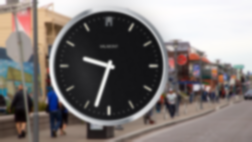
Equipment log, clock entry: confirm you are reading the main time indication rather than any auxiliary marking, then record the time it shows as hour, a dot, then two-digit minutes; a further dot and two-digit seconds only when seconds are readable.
9.33
